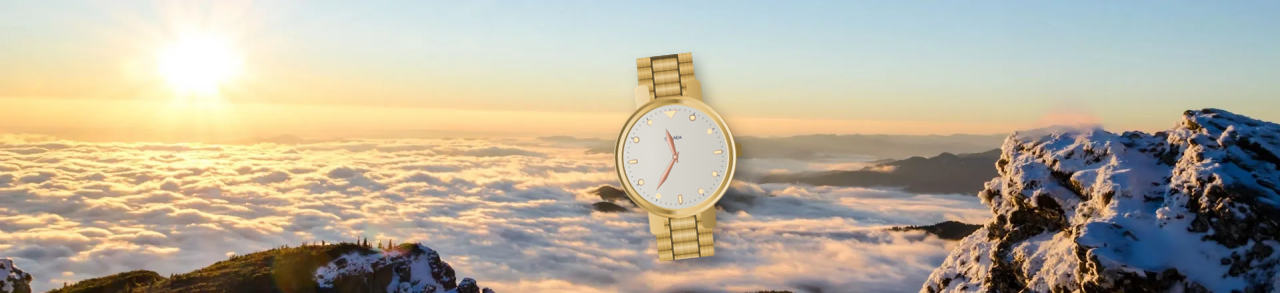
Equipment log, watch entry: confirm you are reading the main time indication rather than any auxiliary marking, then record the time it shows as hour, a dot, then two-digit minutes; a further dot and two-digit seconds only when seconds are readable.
11.36
